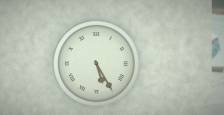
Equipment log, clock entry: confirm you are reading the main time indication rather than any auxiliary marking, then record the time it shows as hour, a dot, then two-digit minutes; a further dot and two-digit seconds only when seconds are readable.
5.25
